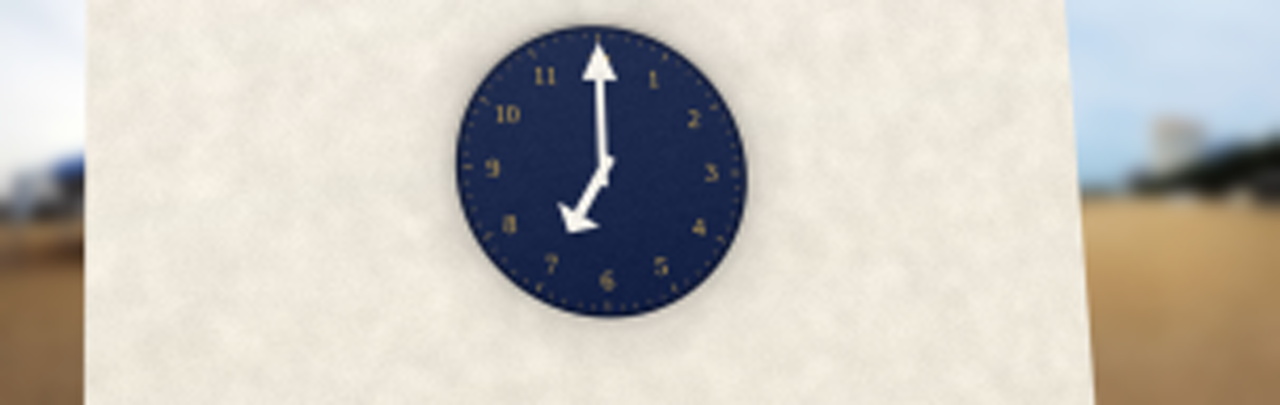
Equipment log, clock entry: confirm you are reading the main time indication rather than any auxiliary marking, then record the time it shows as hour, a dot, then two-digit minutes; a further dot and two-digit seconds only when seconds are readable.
7.00
